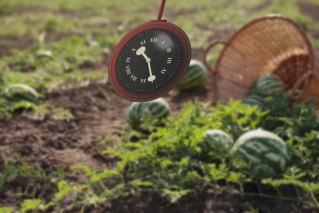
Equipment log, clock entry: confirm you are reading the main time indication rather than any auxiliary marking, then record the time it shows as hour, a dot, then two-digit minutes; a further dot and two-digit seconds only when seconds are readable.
10.26
